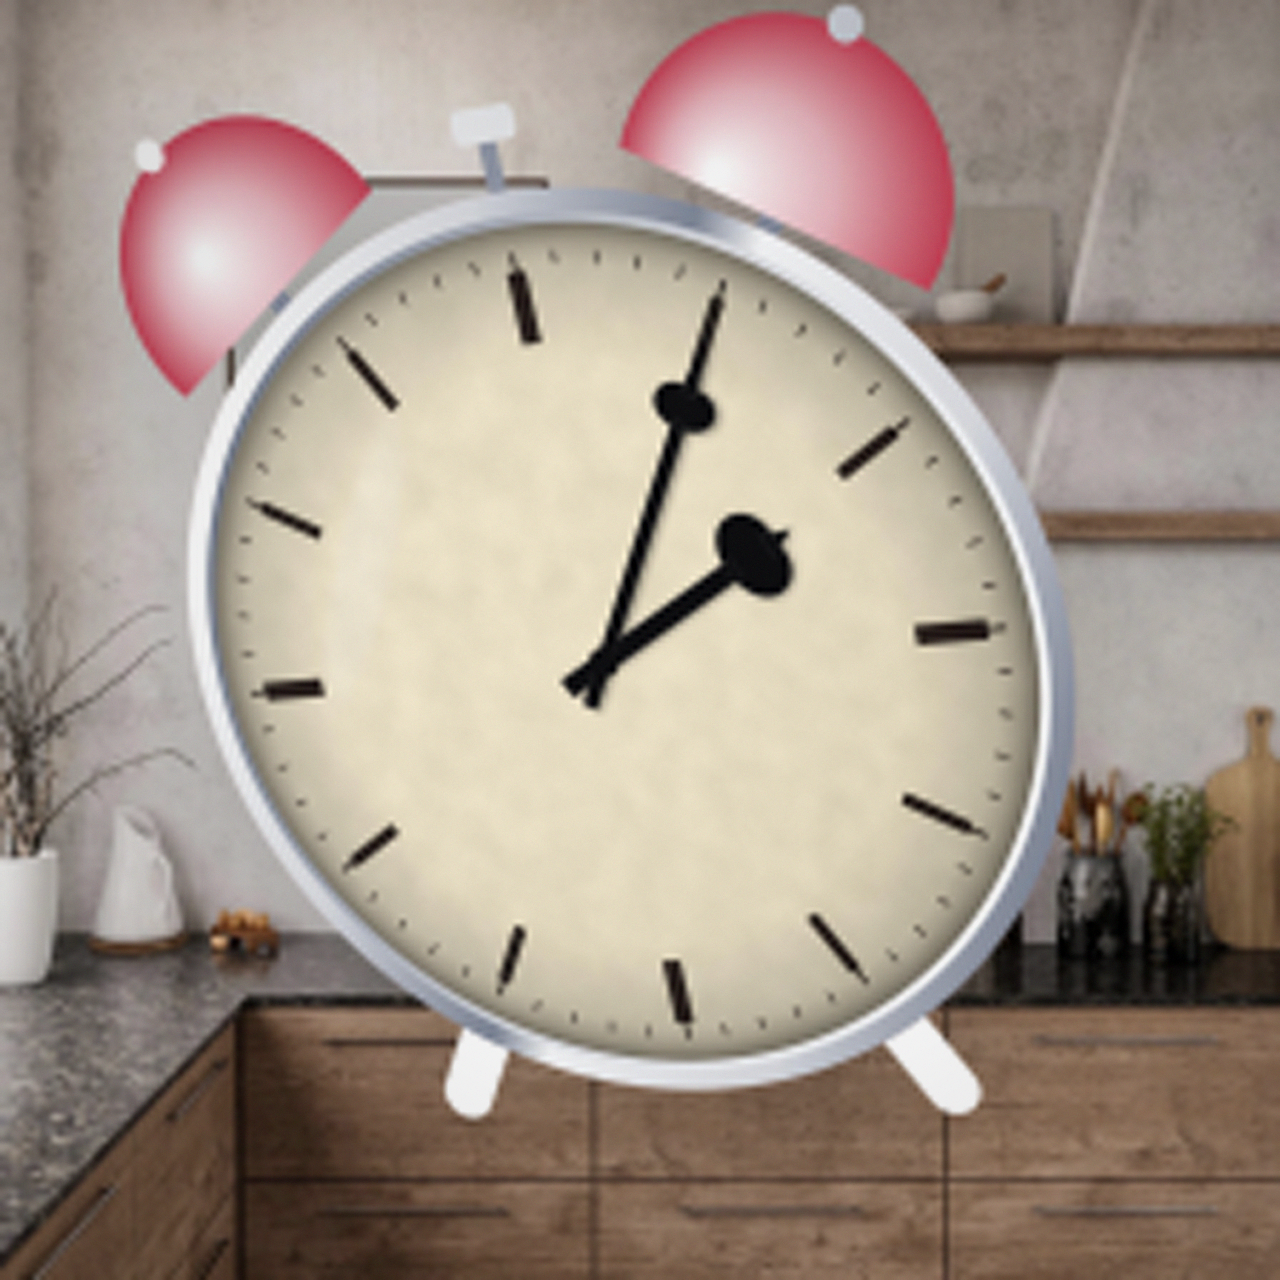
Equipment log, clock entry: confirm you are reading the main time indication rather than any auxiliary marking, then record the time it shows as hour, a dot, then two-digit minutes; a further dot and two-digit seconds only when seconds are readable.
2.05
